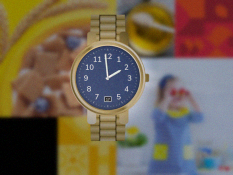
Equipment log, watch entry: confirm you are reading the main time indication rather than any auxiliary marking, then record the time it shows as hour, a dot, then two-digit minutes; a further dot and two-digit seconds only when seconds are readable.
1.59
